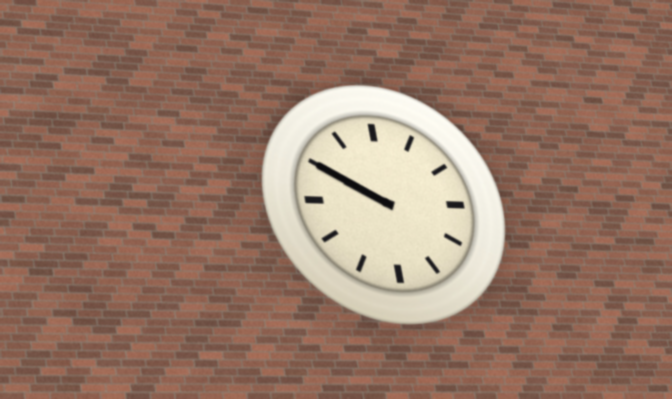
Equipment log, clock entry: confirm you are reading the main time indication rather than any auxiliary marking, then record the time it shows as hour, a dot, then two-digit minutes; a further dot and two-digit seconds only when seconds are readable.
9.50
